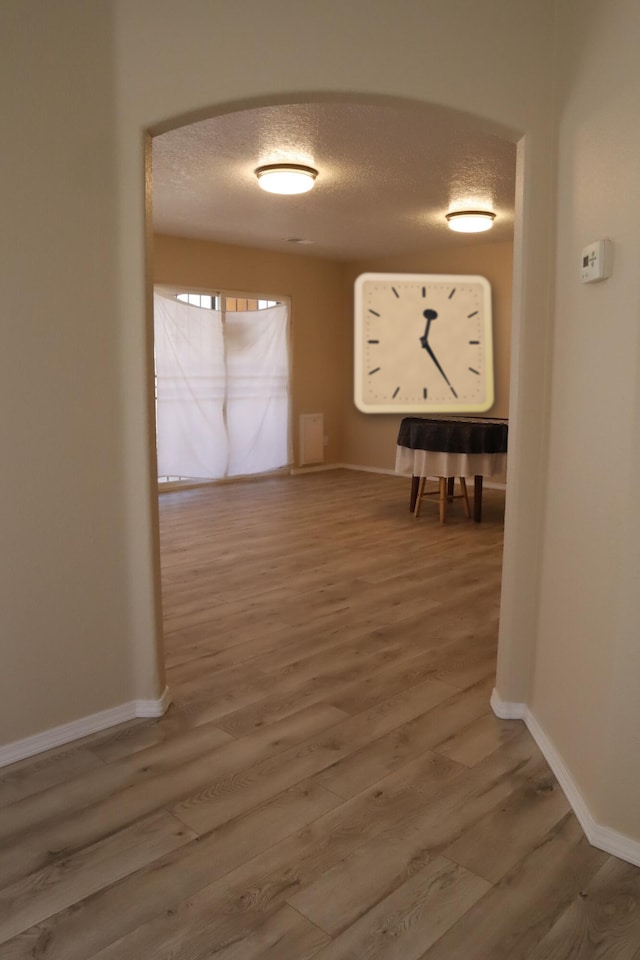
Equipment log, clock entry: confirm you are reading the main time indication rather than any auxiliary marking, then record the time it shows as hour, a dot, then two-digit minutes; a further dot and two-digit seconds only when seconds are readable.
12.25
